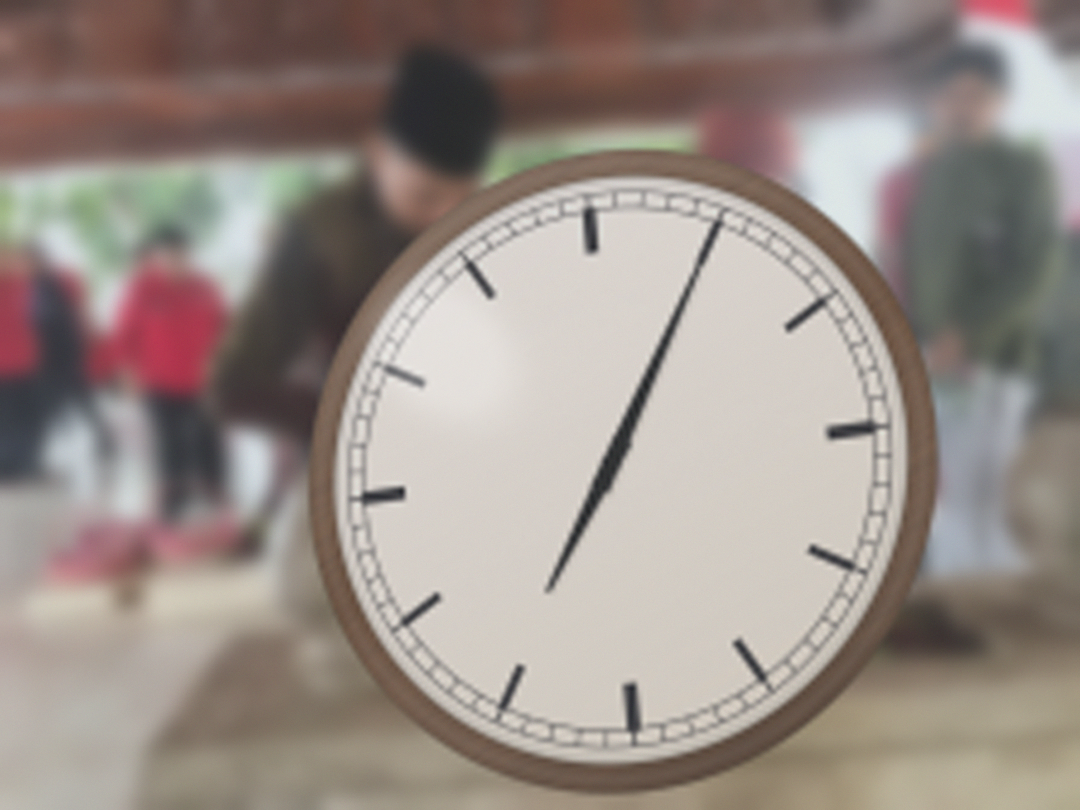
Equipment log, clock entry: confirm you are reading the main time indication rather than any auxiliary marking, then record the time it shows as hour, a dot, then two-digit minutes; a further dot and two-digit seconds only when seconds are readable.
7.05
